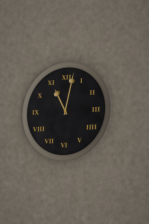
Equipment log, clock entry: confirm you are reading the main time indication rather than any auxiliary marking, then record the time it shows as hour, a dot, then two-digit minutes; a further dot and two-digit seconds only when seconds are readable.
11.02
